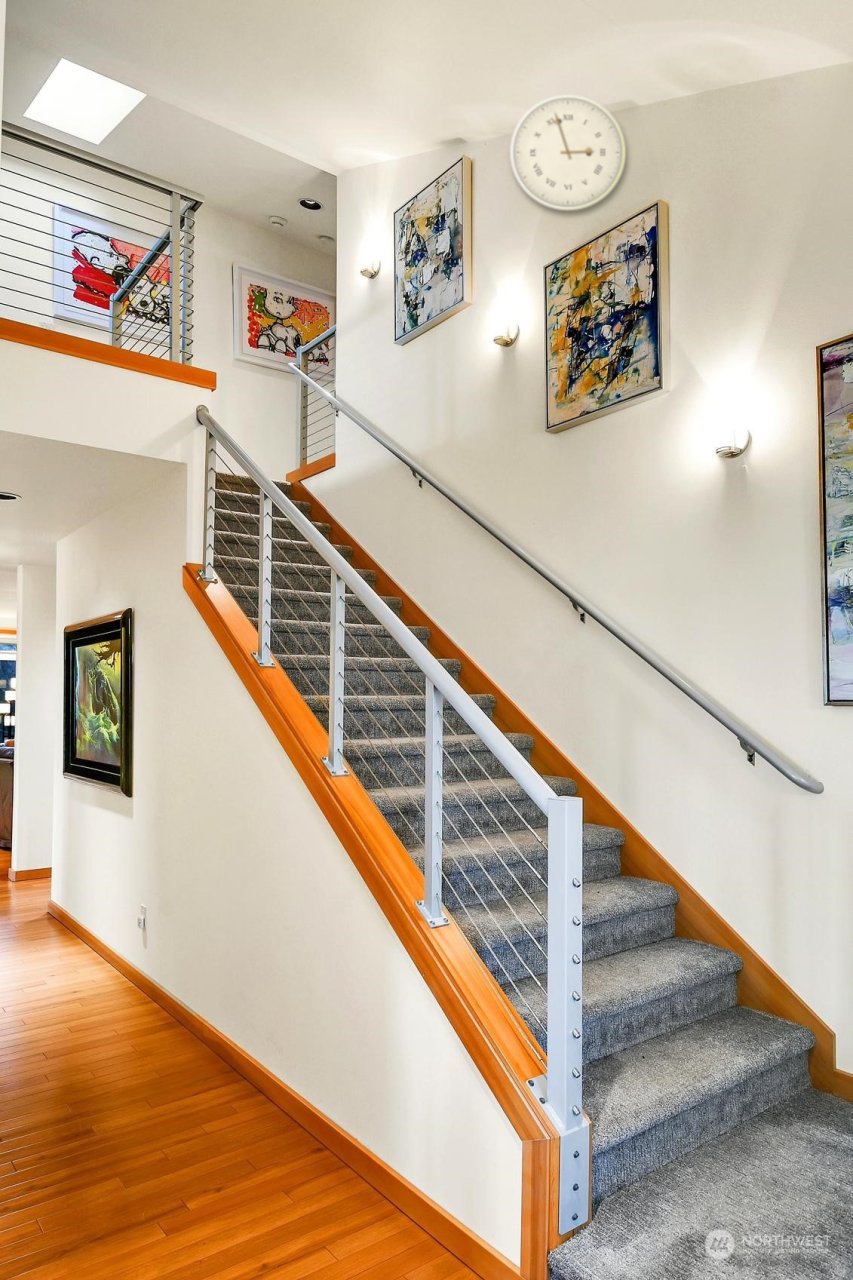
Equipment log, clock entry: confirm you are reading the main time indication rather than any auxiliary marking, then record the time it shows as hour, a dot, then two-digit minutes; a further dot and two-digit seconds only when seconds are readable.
2.57
